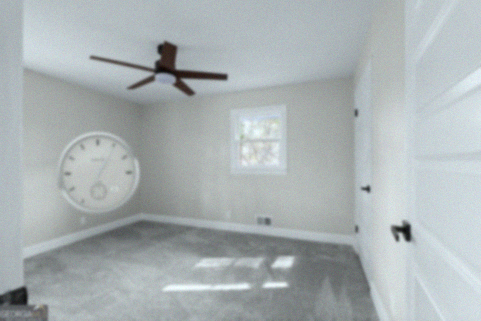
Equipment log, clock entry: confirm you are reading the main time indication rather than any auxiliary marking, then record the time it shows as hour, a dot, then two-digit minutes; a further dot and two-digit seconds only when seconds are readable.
1.05
